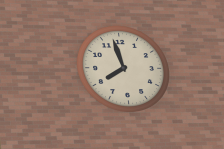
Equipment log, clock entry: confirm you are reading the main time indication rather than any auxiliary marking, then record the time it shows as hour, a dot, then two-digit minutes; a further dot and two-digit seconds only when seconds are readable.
7.58
